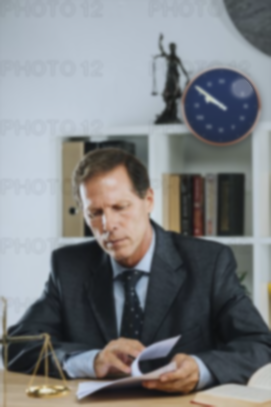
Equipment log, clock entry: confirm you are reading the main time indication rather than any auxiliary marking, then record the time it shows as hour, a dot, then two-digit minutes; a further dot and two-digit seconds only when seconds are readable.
9.51
